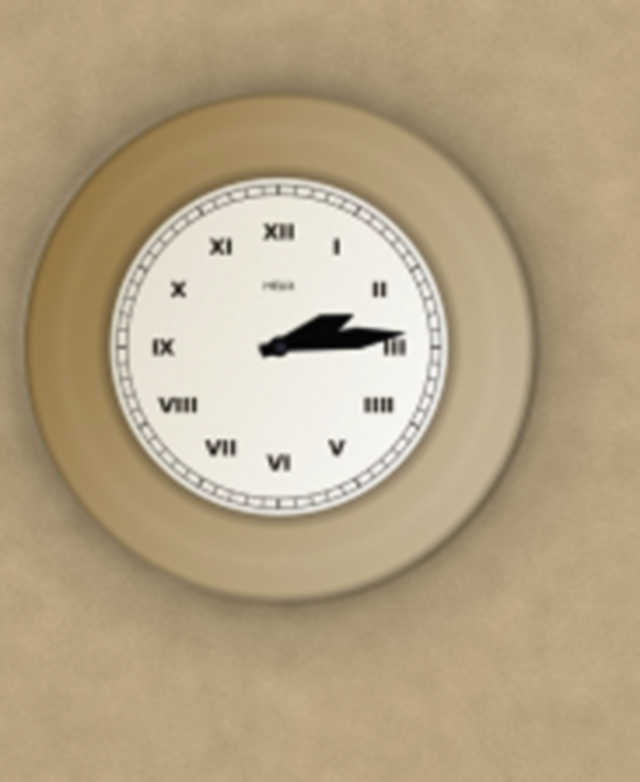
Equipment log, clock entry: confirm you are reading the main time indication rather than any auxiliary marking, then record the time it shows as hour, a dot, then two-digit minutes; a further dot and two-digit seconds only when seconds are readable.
2.14
